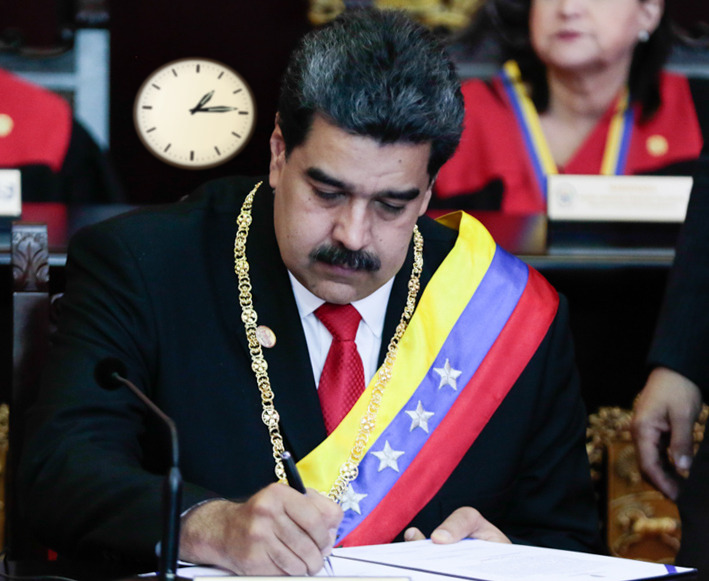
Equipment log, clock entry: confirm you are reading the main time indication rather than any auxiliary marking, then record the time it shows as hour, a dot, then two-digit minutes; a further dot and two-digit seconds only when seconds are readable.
1.14
